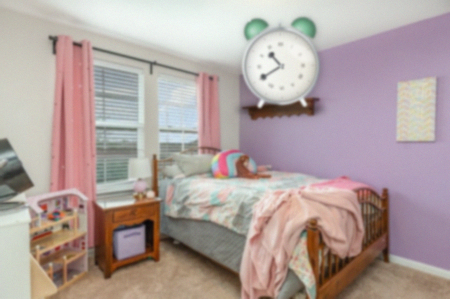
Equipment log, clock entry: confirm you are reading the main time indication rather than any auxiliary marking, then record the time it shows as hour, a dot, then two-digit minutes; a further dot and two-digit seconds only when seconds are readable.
10.40
